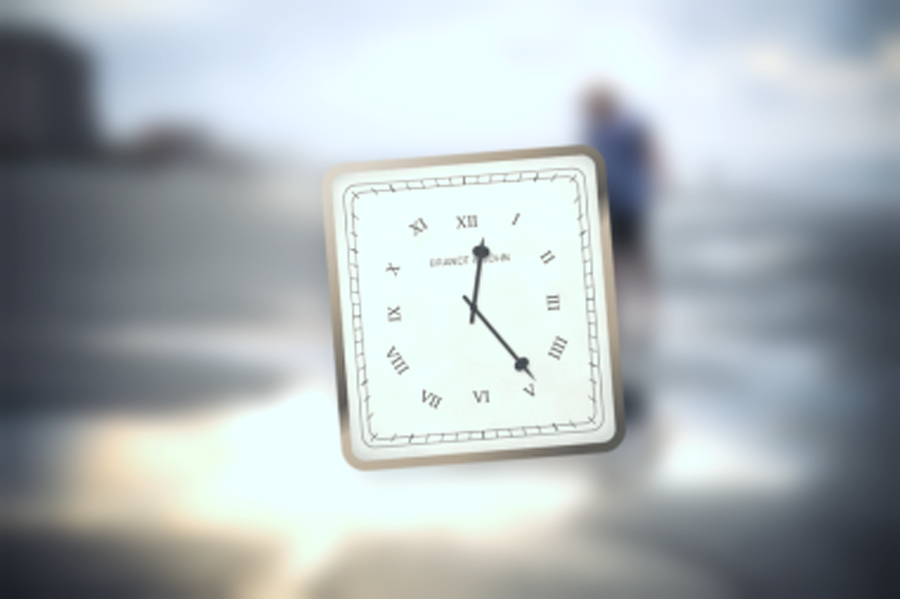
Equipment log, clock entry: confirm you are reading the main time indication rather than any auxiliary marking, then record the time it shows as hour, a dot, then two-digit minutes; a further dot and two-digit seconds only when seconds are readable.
12.24
